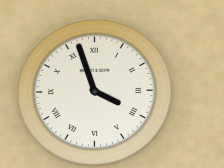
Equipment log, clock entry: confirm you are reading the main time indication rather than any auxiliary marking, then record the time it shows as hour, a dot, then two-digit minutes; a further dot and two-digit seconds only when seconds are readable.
3.57
